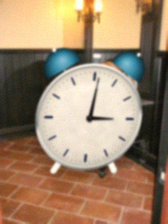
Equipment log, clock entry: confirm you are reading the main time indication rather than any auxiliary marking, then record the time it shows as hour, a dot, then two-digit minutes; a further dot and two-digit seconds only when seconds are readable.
3.01
